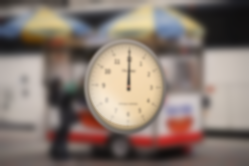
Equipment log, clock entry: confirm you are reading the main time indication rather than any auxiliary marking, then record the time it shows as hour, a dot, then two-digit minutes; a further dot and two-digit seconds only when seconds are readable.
12.00
